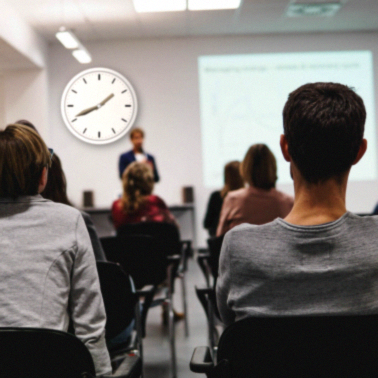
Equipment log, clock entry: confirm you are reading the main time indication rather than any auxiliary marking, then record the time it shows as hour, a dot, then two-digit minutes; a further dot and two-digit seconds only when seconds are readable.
1.41
